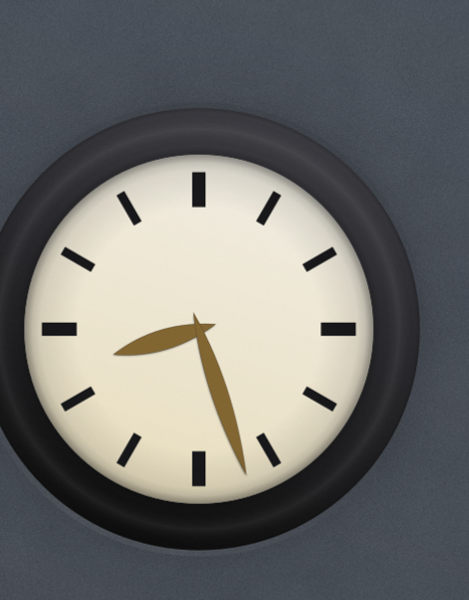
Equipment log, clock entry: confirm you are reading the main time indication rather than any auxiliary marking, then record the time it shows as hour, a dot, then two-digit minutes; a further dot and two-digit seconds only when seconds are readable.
8.27
